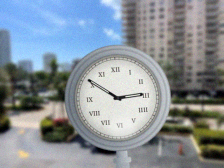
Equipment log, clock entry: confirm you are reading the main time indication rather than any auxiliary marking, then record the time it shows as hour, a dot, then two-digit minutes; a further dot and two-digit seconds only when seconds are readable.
2.51
